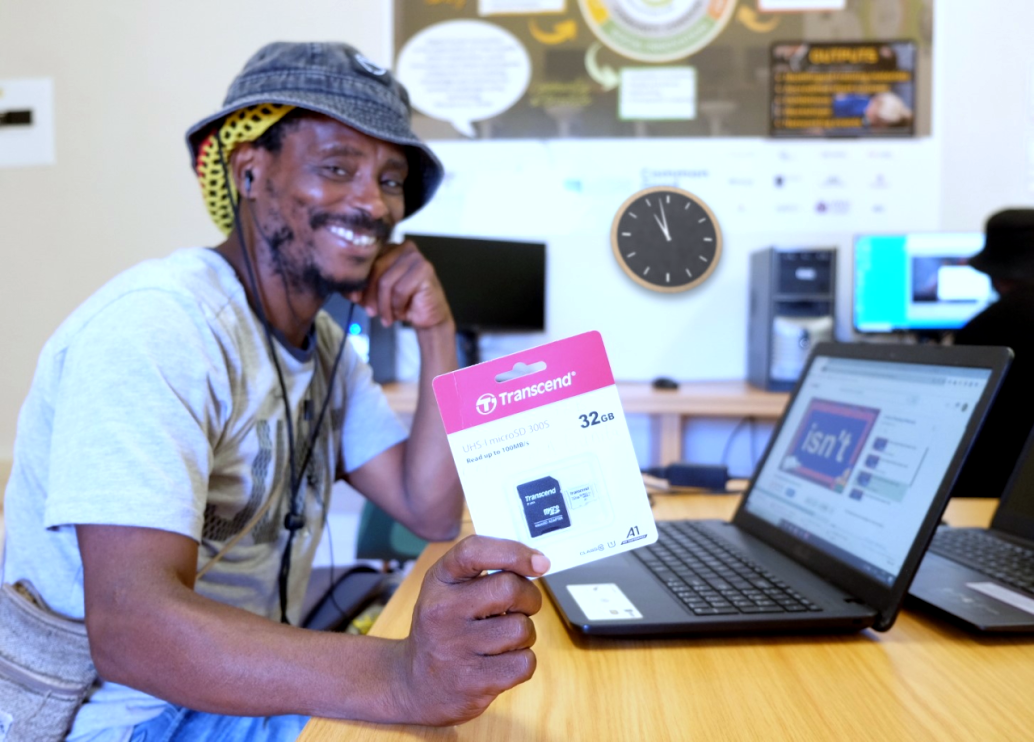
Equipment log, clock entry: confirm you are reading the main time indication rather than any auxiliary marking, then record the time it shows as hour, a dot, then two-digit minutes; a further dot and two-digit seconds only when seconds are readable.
10.58
